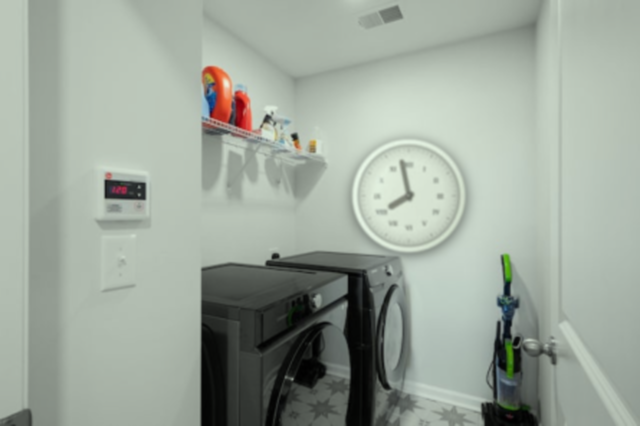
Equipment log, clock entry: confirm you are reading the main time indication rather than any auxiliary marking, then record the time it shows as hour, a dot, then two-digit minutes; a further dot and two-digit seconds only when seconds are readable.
7.58
